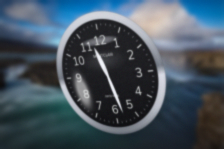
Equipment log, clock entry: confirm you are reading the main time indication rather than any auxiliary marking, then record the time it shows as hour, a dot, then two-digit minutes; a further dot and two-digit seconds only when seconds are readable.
11.28
